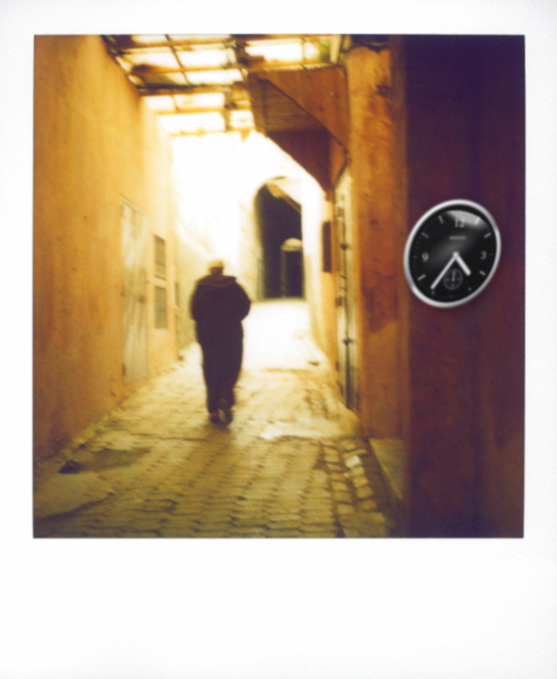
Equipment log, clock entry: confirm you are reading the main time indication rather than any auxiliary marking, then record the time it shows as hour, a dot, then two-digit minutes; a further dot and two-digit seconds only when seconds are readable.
4.36
